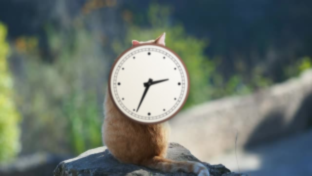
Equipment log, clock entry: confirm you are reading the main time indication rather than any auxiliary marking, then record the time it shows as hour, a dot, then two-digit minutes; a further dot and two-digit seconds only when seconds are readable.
2.34
